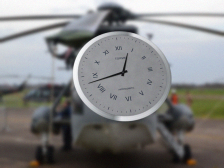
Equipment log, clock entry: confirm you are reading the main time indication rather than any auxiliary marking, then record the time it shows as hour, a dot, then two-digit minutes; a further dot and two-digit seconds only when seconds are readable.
12.43
